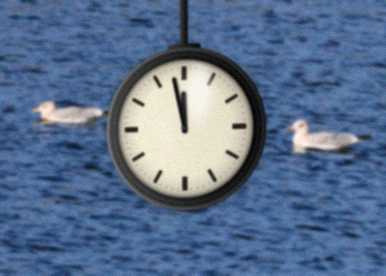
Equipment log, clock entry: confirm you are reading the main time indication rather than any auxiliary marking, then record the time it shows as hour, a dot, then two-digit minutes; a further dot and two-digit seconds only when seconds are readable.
11.58
